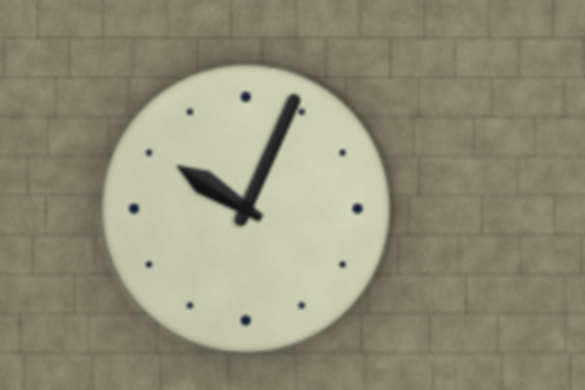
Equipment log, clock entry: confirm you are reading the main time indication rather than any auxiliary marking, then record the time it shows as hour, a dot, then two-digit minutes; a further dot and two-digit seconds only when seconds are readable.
10.04
